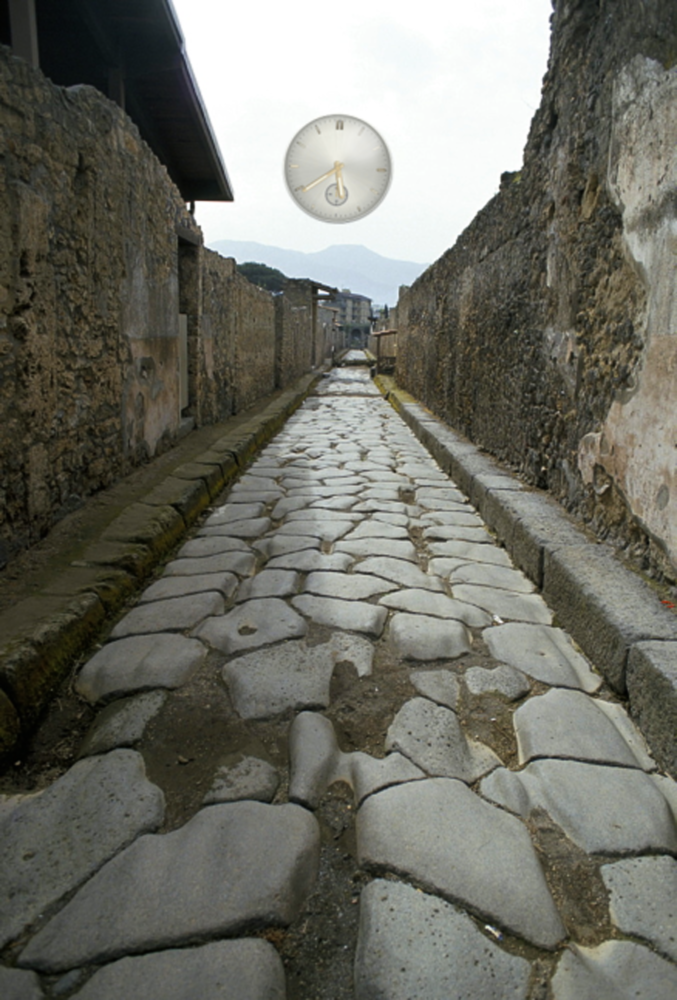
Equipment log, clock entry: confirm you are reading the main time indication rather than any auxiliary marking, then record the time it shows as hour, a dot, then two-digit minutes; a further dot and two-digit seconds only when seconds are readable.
5.39
